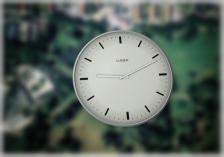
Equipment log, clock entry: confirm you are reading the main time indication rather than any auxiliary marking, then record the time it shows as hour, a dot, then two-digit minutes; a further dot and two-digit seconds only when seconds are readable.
9.11
